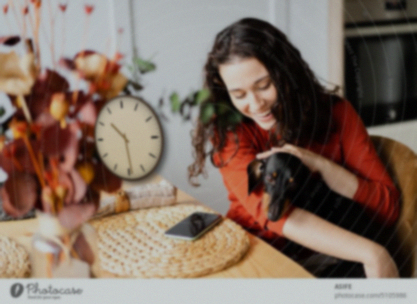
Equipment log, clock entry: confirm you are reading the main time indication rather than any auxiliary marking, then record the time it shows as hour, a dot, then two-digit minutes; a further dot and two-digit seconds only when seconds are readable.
10.29
